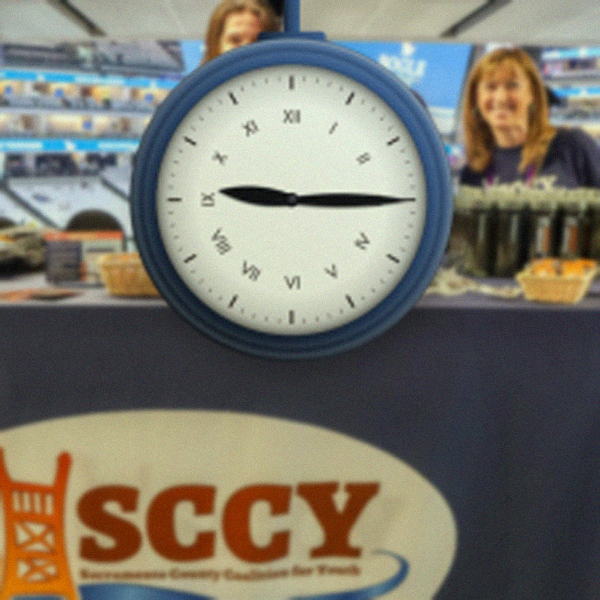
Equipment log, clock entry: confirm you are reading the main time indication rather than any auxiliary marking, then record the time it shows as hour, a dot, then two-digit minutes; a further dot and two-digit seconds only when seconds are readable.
9.15
